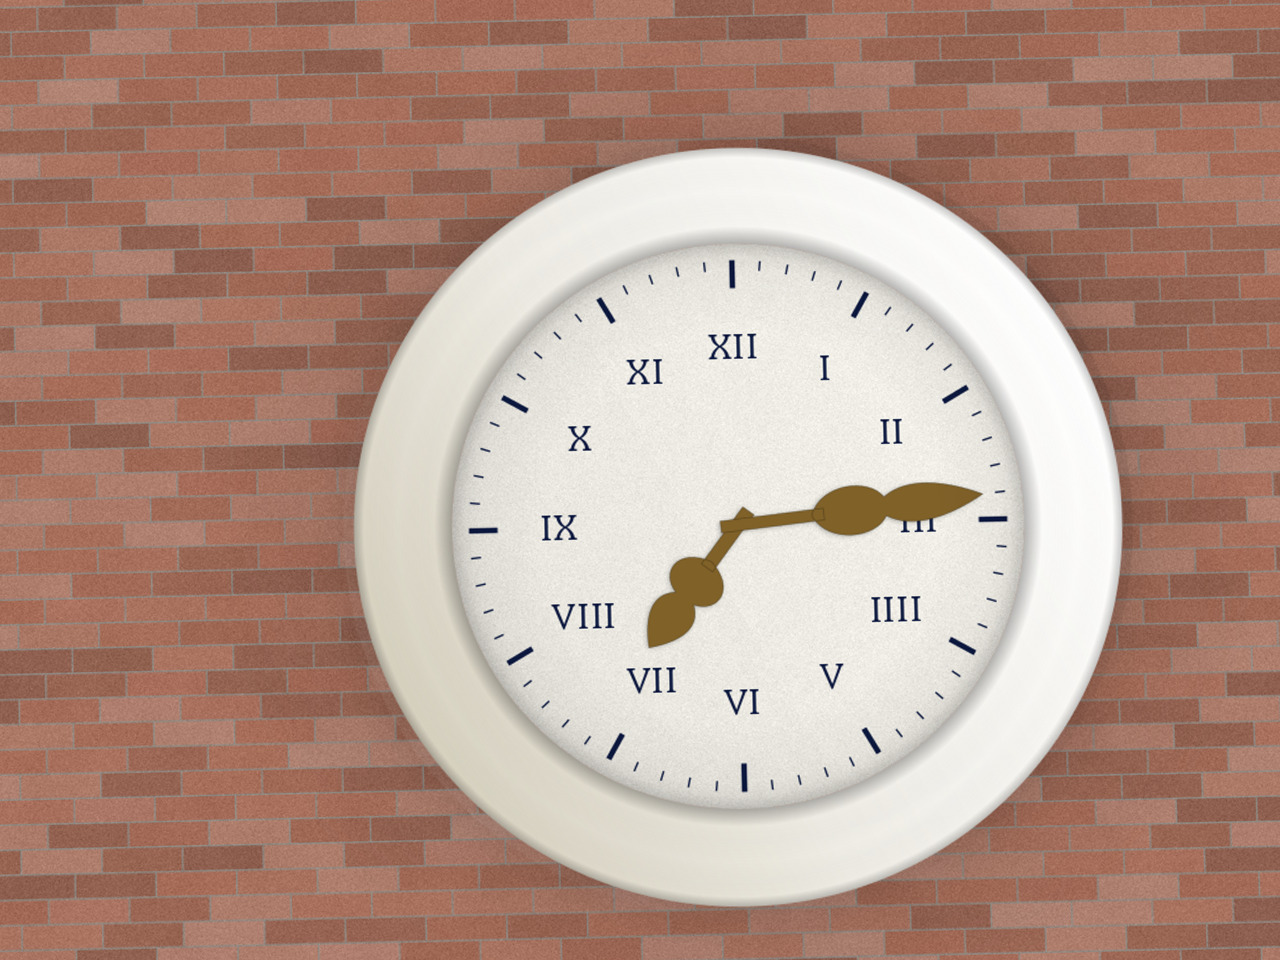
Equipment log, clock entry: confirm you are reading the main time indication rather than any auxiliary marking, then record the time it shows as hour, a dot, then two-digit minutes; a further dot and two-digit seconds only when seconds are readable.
7.14
